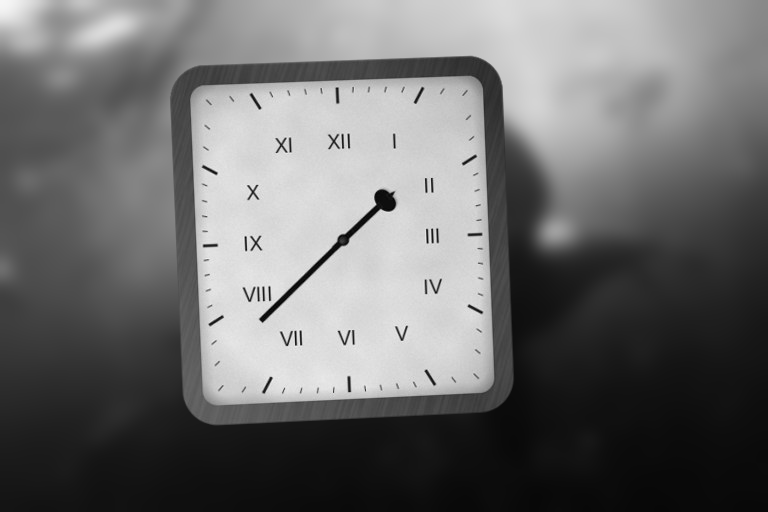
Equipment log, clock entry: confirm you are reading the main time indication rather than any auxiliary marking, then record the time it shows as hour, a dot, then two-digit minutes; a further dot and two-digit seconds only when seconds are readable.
1.38
